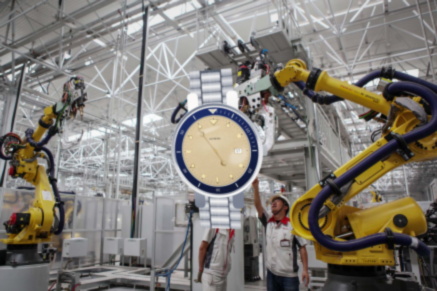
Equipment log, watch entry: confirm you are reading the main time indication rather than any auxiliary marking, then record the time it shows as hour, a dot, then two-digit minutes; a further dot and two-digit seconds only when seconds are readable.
4.54
